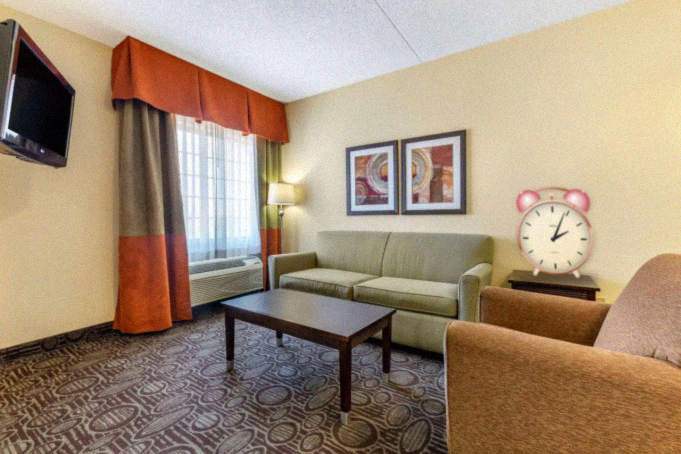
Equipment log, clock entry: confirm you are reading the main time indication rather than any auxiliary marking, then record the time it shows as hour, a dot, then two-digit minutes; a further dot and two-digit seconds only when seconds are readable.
2.04
